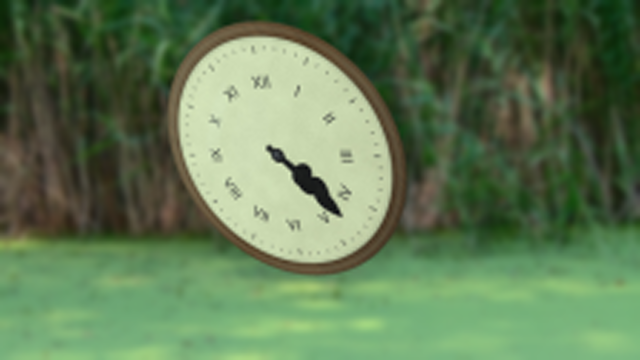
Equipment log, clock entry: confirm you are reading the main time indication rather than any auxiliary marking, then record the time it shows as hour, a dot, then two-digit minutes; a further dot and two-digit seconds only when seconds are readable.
4.23
